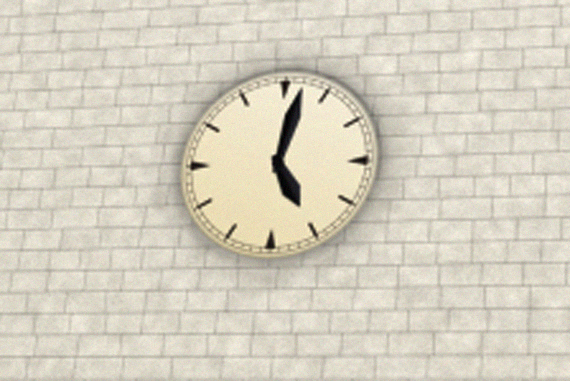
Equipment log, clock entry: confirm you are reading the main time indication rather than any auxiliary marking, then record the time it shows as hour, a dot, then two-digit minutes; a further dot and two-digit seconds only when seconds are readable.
5.02
